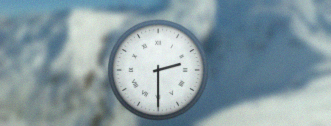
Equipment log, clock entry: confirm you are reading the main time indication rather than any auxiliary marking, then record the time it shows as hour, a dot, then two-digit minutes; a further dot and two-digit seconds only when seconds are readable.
2.30
